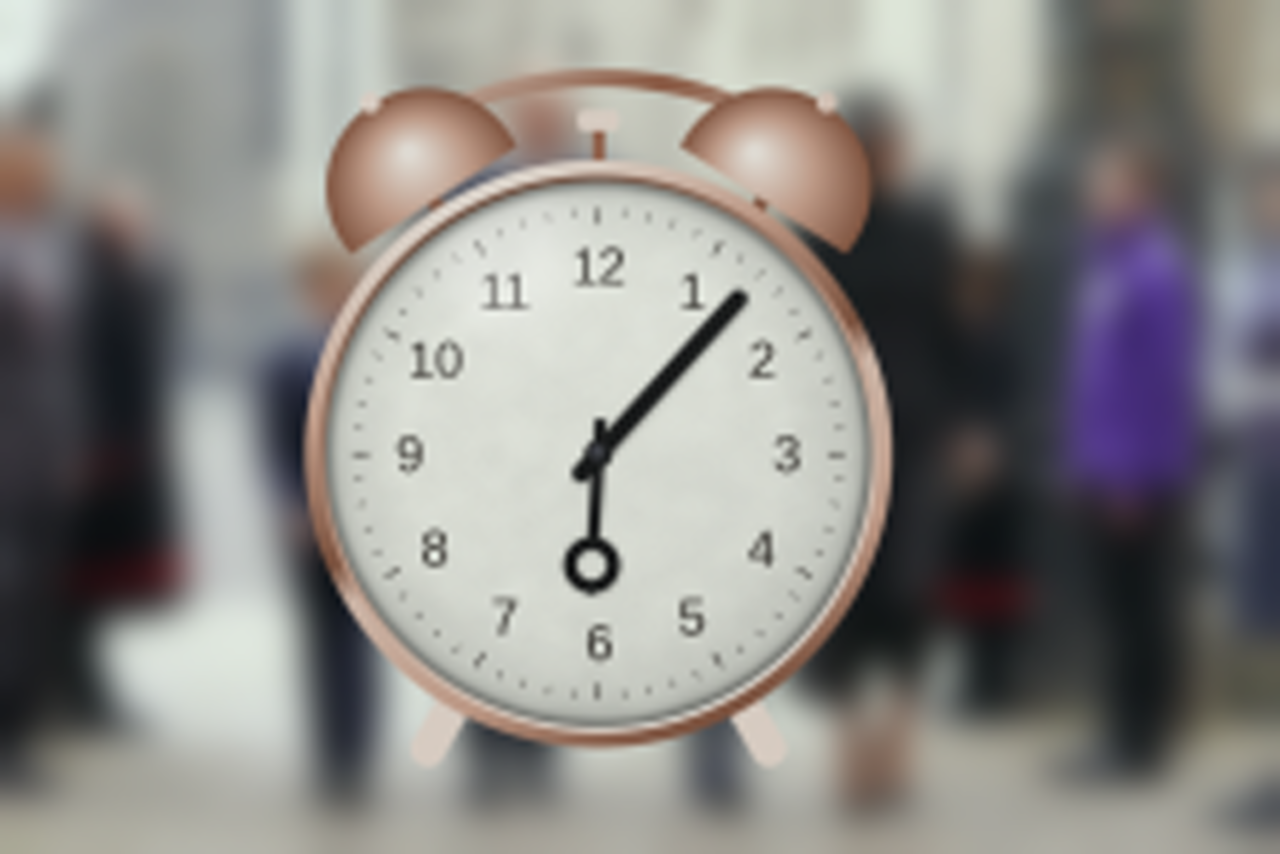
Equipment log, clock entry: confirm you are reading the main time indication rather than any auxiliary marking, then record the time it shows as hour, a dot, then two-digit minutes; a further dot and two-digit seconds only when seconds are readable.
6.07
